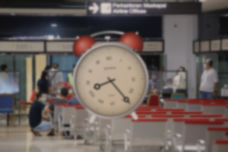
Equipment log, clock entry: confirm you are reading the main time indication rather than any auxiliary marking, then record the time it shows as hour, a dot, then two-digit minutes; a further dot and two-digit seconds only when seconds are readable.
8.24
